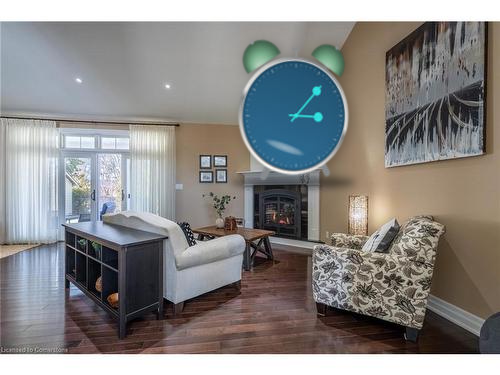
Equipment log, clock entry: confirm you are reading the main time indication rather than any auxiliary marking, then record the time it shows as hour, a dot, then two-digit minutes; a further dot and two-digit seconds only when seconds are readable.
3.07
